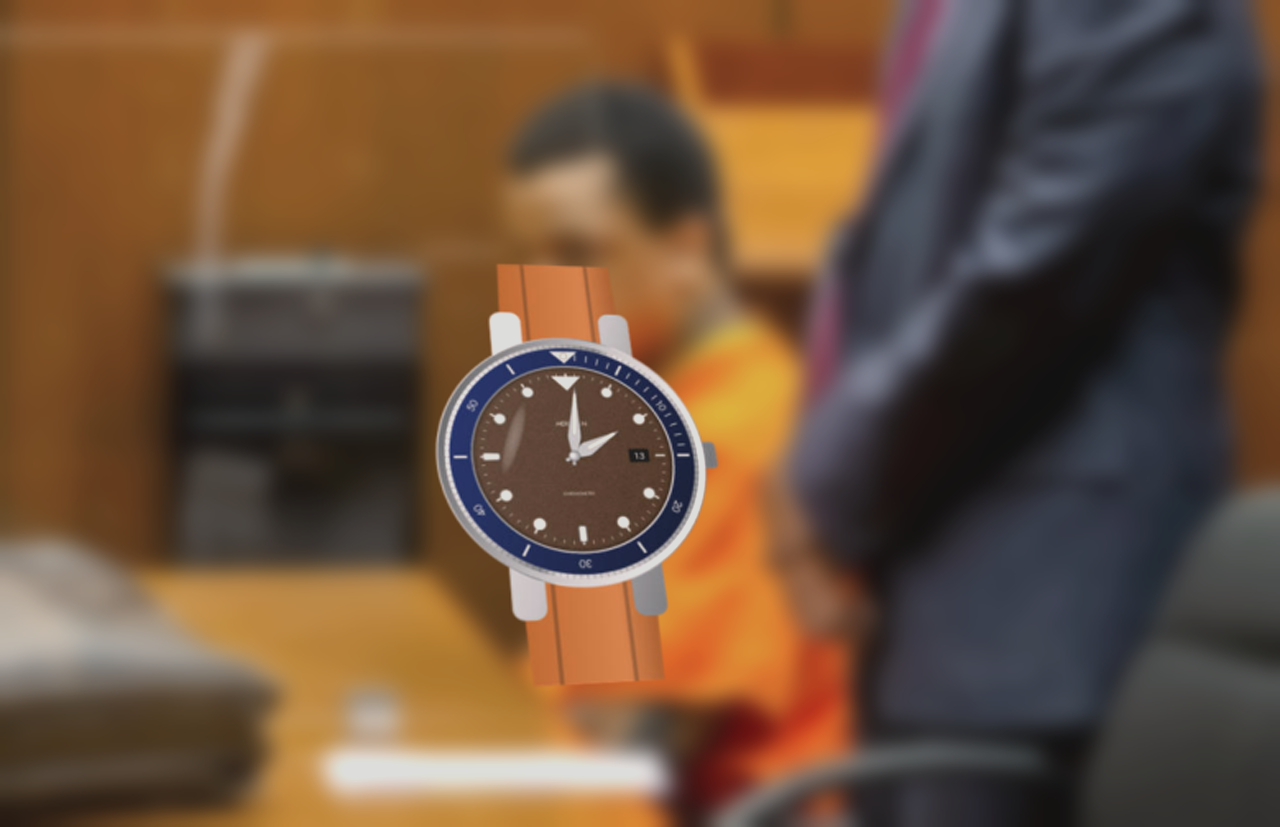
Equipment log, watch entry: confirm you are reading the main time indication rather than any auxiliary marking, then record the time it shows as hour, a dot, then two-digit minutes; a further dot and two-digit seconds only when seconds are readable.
2.01
